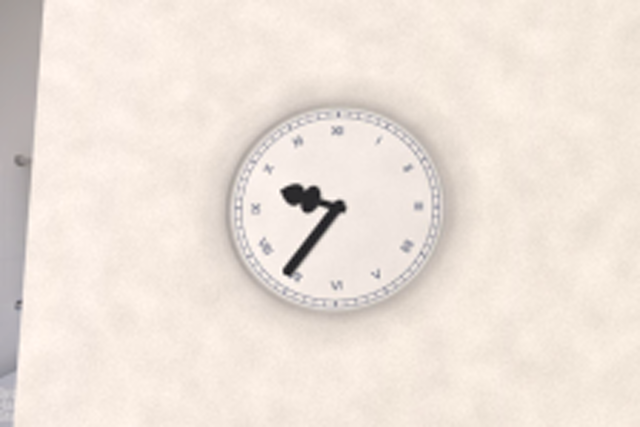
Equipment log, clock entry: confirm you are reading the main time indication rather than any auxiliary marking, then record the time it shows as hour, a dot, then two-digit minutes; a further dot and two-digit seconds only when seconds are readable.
9.36
